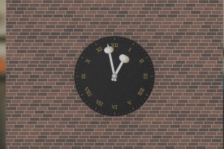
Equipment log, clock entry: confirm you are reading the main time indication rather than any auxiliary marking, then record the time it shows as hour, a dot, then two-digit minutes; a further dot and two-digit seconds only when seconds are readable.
12.58
